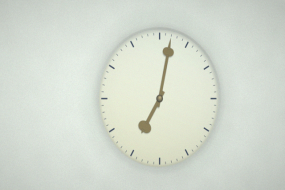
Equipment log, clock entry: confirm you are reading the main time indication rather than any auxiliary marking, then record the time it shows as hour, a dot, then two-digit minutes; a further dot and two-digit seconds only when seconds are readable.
7.02
